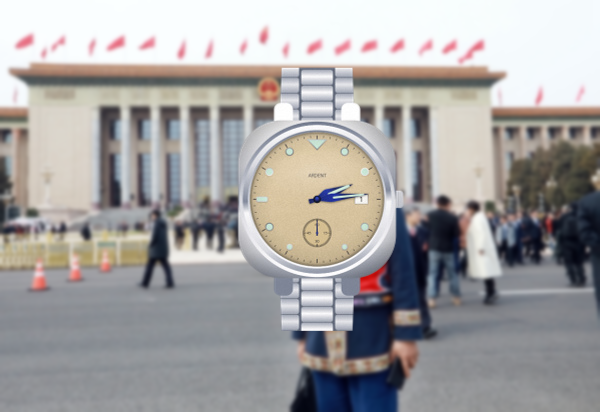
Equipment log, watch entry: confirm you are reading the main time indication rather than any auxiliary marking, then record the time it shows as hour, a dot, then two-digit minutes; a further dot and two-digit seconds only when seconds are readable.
2.14
